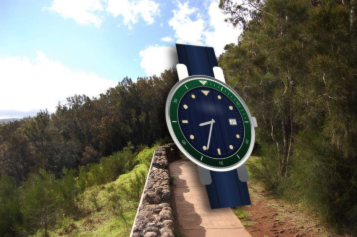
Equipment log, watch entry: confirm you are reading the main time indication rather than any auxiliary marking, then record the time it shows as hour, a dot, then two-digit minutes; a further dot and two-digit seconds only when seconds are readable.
8.34
